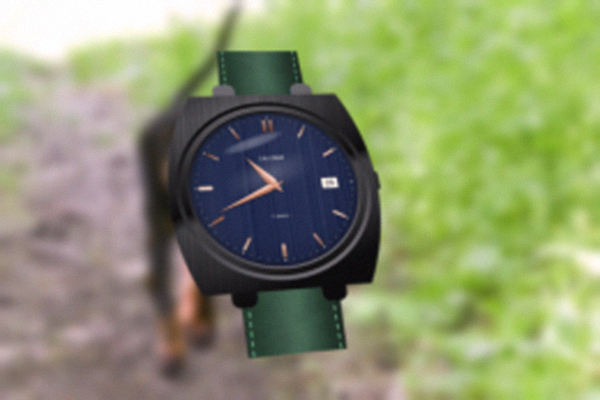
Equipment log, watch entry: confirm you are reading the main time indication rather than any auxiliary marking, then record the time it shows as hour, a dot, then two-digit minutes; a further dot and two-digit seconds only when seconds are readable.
10.41
